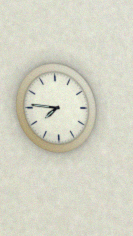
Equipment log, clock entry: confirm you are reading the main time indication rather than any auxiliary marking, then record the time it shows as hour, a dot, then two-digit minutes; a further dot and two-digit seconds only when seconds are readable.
7.46
